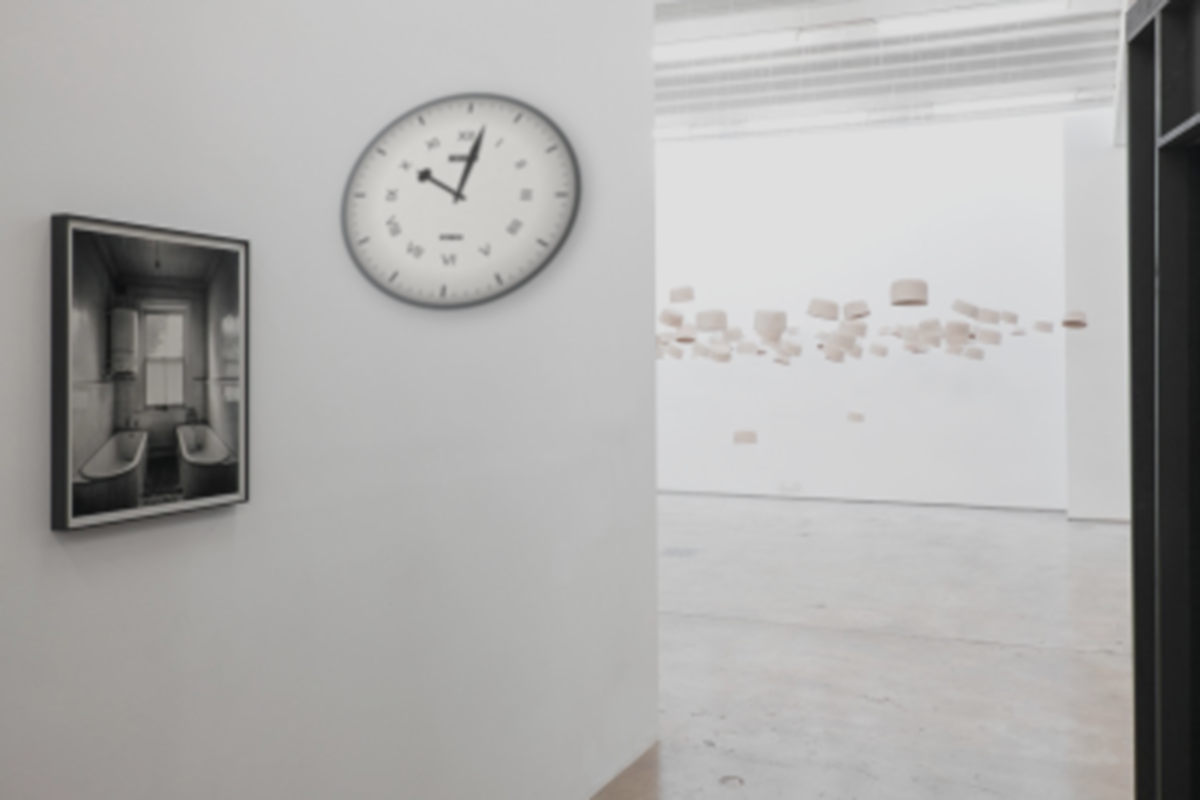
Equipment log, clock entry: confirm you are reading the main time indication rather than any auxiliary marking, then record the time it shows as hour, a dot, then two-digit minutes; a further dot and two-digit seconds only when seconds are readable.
10.02
